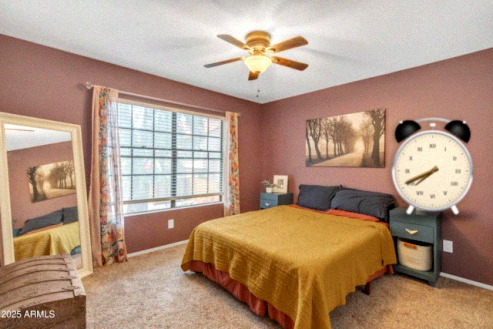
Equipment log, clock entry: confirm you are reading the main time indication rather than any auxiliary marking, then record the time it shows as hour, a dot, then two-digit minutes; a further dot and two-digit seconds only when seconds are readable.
7.41
